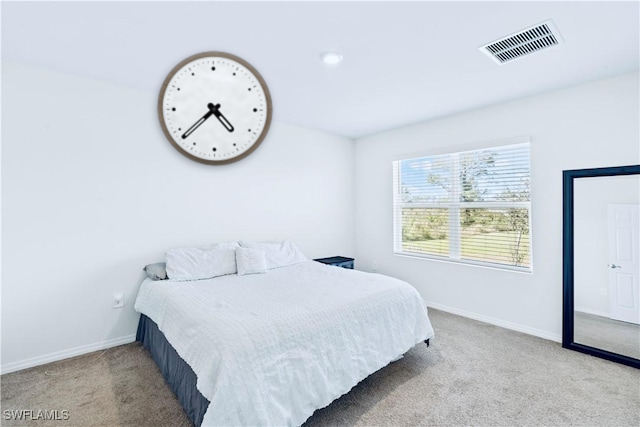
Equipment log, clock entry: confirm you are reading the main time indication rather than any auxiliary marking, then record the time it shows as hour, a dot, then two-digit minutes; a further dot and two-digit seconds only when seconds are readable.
4.38
